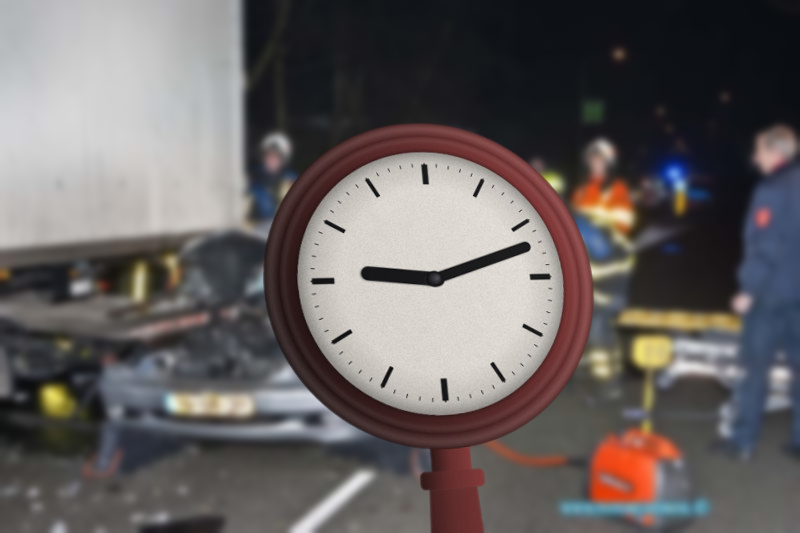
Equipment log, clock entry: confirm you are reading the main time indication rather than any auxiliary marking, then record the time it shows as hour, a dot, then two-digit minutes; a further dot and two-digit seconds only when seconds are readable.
9.12
